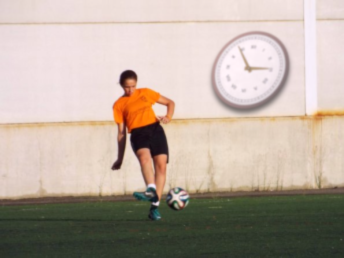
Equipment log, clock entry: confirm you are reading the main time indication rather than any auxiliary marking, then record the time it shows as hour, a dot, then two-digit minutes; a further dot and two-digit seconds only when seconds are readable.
2.54
